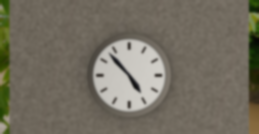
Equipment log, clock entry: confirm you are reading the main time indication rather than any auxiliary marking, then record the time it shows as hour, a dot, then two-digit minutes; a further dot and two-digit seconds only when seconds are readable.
4.53
